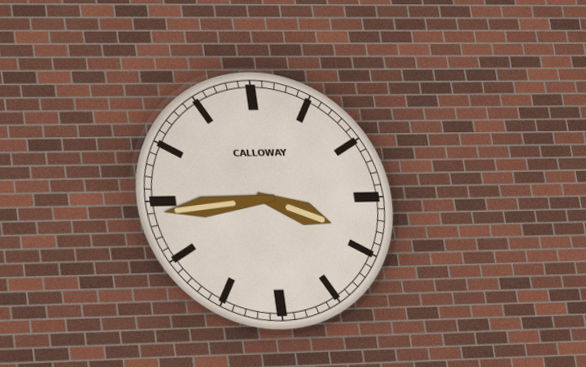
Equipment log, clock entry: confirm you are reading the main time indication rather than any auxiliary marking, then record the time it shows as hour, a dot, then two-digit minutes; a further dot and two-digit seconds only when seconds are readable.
3.44
